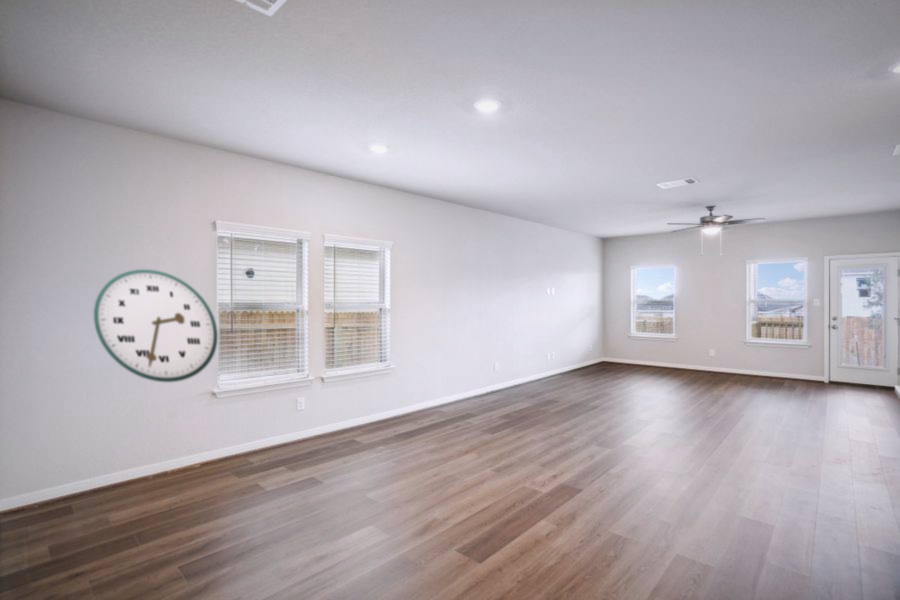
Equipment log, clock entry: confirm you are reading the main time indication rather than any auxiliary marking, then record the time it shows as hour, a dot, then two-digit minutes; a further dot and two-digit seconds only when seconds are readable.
2.33
